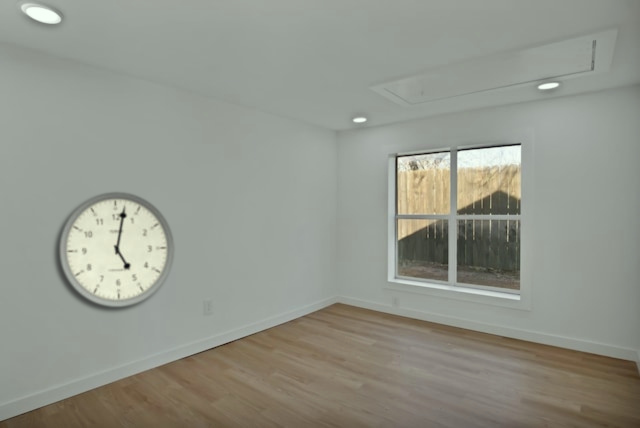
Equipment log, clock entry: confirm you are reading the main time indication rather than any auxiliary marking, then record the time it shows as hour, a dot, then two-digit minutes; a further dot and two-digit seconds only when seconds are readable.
5.02
